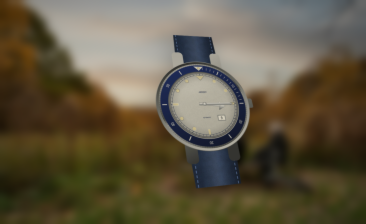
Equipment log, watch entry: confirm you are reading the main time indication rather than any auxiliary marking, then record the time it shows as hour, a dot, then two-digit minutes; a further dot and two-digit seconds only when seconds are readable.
3.15
